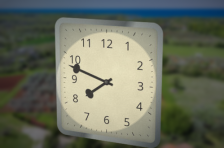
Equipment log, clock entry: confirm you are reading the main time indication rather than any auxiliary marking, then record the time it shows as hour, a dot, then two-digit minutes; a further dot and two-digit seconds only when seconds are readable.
7.48
